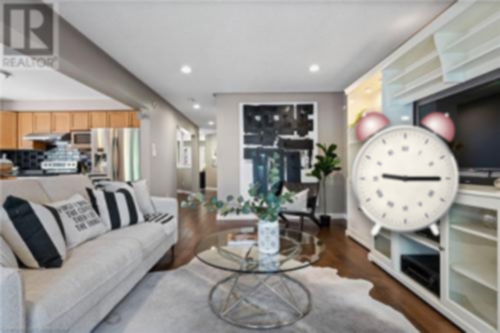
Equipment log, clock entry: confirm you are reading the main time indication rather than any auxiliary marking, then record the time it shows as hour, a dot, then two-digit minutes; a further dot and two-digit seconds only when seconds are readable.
9.15
